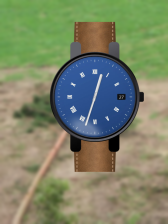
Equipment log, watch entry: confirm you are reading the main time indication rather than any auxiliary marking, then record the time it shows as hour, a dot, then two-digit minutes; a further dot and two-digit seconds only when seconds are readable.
12.33
